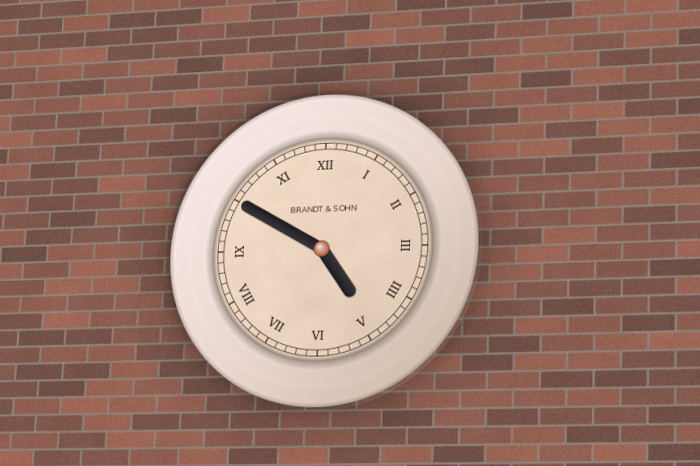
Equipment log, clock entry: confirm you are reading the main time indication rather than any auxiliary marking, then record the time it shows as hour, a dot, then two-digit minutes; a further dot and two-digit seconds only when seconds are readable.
4.50
